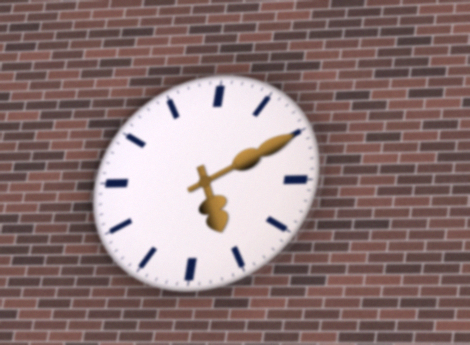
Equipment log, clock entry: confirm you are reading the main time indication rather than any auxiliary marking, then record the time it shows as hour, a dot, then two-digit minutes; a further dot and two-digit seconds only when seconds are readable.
5.10
